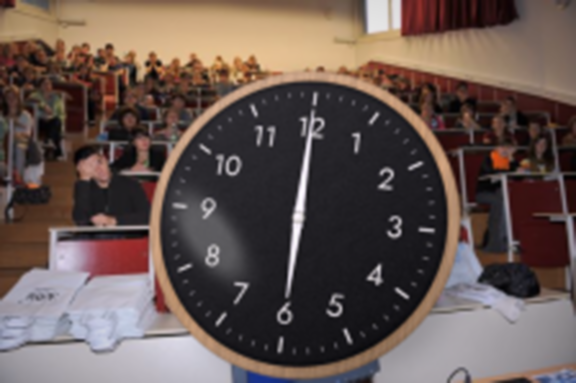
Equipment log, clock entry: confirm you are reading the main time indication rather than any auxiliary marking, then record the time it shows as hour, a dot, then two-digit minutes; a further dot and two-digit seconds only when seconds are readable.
6.00
